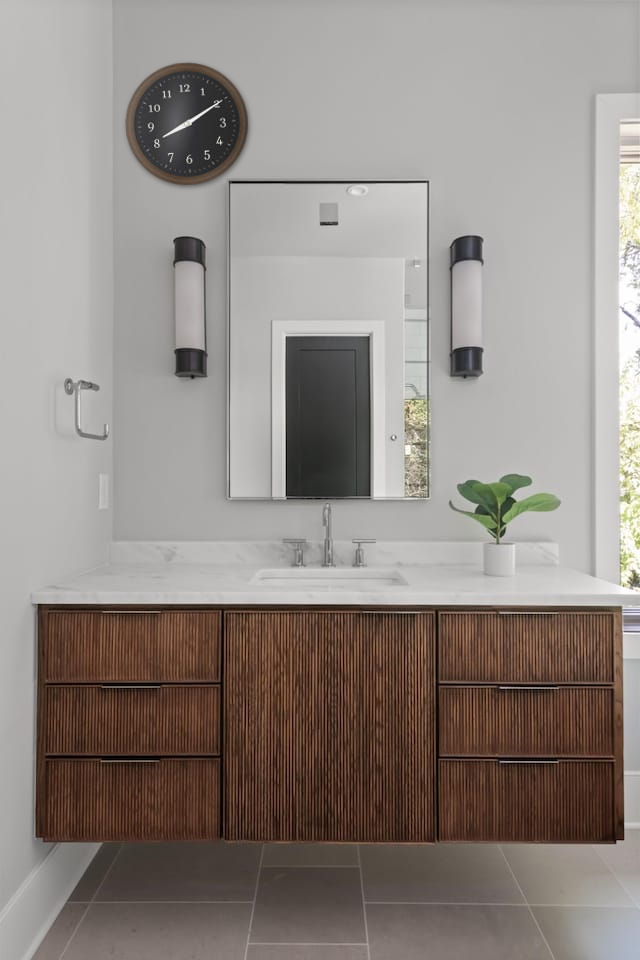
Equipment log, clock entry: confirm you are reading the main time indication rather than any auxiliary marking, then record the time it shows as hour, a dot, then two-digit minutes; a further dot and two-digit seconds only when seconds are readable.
8.10
